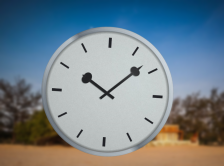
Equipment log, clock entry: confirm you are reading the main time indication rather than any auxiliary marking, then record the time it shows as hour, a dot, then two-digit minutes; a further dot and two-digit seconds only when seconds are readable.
10.08
